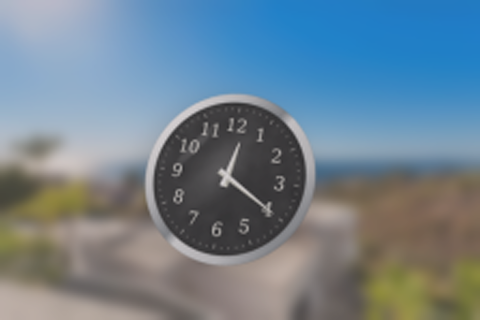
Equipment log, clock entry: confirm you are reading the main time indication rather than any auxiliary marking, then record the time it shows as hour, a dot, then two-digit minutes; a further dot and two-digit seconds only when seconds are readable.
12.20
